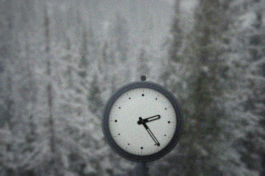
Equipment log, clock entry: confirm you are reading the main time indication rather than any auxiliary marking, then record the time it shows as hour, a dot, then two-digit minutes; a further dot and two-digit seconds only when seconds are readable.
2.24
